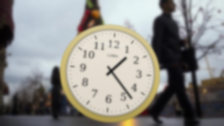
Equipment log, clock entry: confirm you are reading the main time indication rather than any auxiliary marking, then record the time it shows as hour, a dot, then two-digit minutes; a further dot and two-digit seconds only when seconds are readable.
1.23
